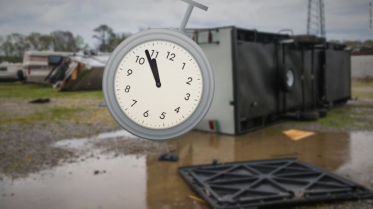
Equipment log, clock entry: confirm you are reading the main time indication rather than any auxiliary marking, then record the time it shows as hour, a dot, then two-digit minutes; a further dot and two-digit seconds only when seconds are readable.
10.53
